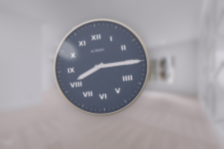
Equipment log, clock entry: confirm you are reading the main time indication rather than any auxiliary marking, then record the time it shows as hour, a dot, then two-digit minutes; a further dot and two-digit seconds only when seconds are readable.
8.15
